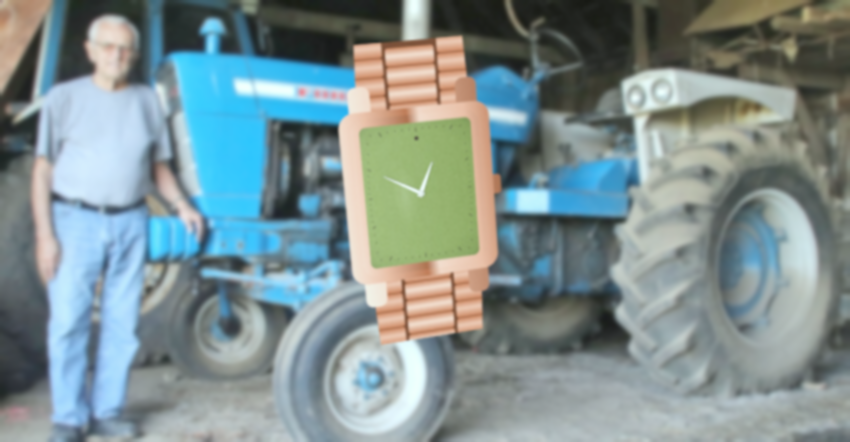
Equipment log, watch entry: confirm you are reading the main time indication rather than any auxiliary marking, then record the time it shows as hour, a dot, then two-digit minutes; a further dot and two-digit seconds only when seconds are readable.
12.50
